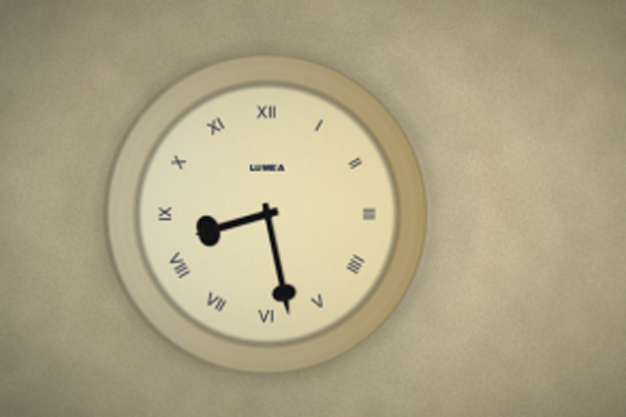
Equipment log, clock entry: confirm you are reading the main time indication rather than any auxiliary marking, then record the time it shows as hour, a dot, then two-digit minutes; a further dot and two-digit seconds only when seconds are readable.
8.28
